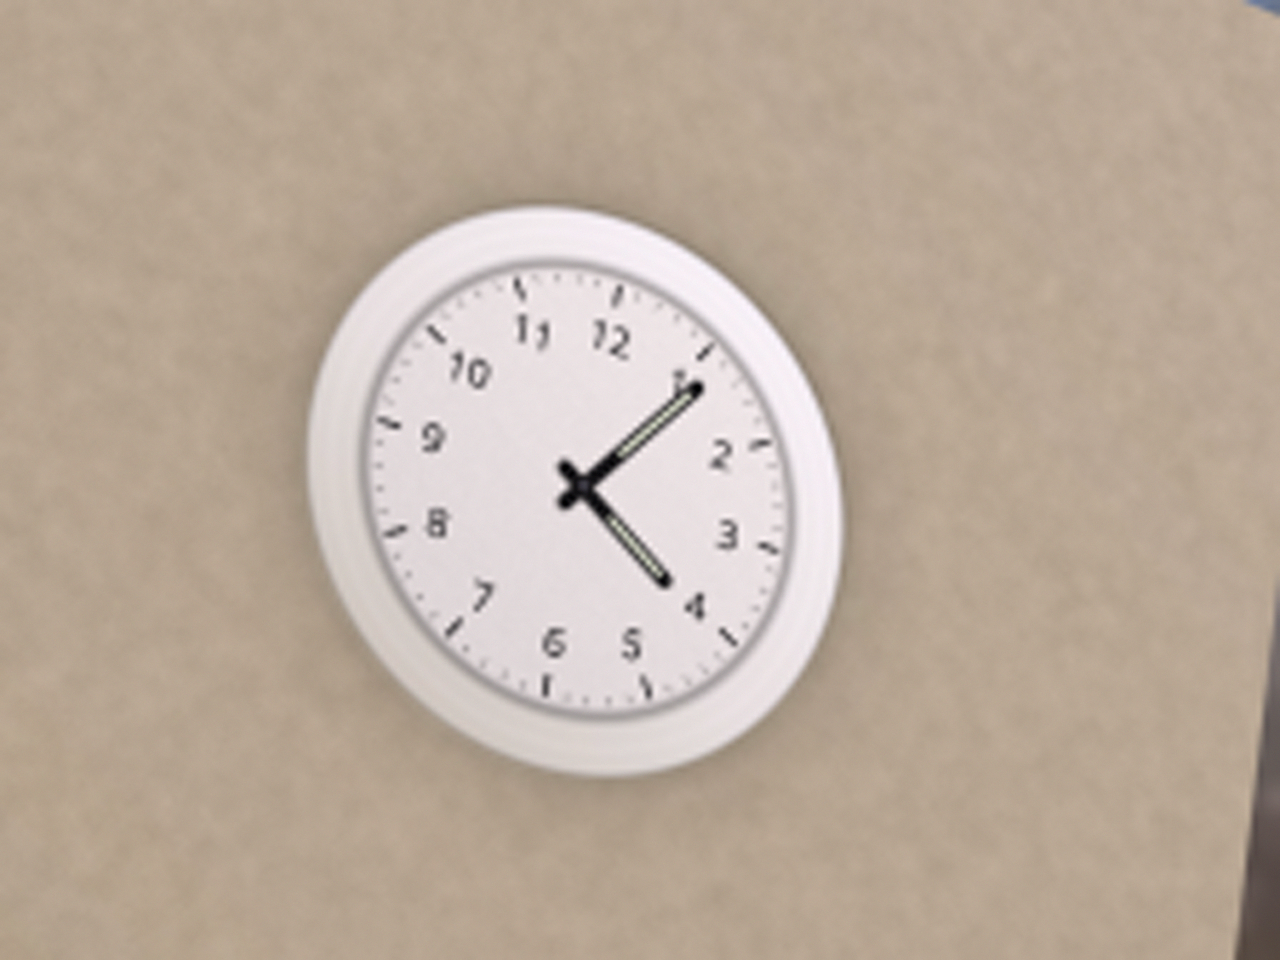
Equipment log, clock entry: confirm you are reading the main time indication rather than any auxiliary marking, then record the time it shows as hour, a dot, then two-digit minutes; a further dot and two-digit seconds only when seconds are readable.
4.06
